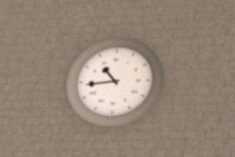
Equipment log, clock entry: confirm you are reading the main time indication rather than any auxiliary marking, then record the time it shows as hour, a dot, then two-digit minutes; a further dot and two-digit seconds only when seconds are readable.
10.44
